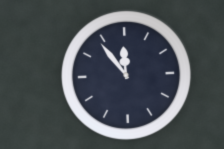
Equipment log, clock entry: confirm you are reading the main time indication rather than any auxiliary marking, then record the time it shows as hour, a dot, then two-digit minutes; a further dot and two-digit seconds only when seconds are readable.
11.54
